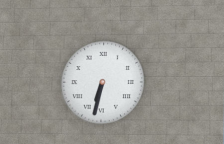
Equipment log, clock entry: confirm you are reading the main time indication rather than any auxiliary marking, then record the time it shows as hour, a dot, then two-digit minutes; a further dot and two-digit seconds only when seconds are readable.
6.32
